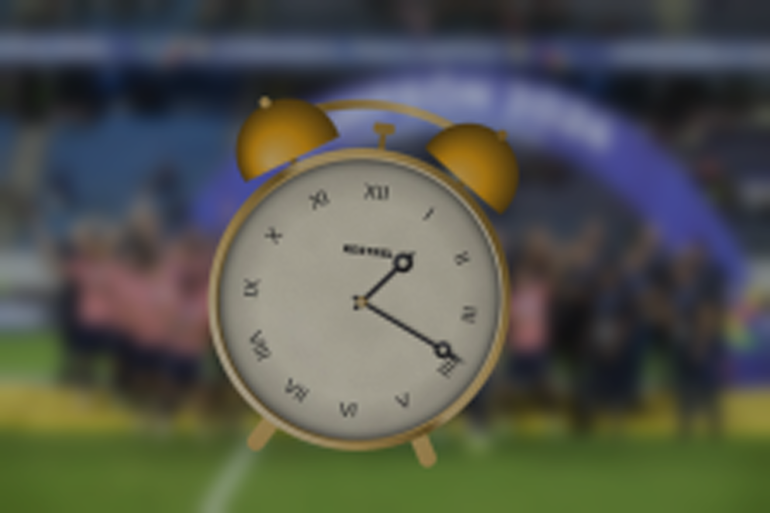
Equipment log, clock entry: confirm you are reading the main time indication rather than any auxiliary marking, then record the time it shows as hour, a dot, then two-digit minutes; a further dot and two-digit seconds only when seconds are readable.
1.19
